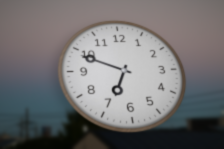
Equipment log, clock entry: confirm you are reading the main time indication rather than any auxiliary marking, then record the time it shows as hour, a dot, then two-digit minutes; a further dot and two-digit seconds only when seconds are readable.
6.49
